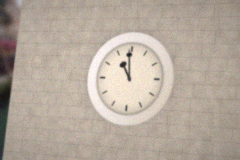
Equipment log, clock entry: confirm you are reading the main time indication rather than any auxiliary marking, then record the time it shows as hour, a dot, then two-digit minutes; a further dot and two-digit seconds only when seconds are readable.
10.59
